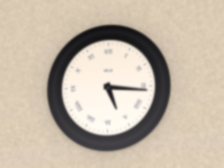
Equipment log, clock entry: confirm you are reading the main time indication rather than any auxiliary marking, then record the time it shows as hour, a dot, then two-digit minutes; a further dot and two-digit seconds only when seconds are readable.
5.16
